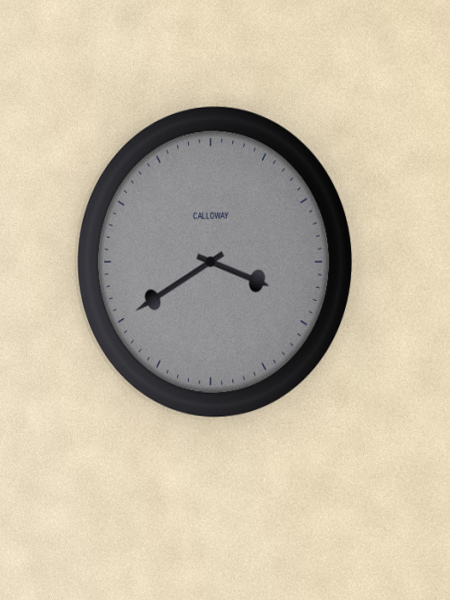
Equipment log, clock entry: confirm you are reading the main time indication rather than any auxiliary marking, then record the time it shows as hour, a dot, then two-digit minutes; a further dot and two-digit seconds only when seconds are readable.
3.40
